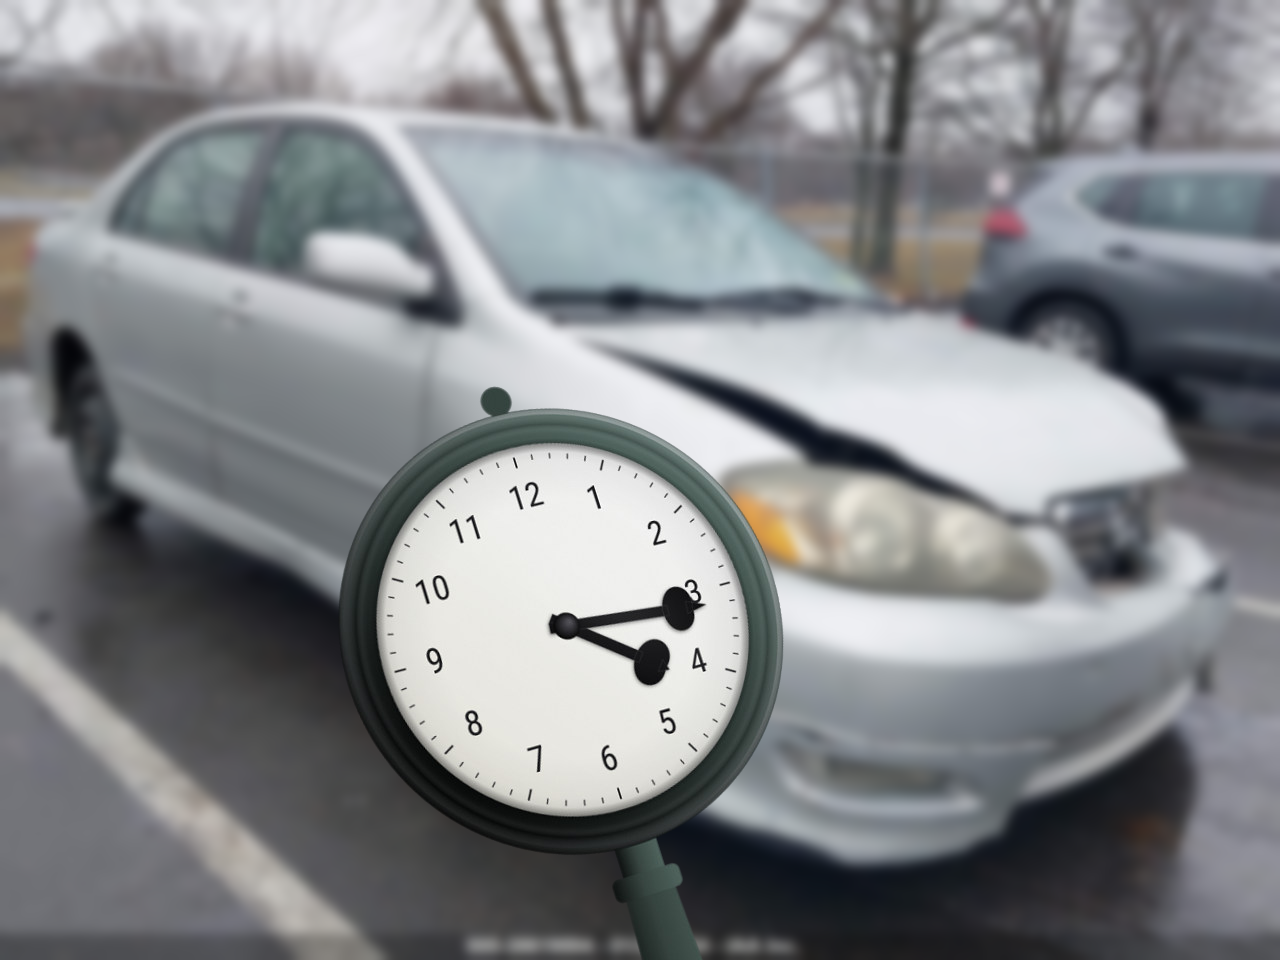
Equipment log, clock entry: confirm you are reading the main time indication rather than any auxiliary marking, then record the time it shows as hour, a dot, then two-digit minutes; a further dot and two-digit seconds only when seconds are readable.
4.16
